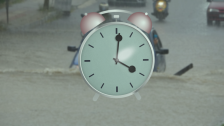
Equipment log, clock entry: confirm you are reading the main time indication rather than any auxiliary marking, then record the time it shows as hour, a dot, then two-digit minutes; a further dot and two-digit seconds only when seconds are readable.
4.01
